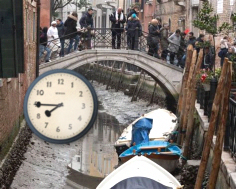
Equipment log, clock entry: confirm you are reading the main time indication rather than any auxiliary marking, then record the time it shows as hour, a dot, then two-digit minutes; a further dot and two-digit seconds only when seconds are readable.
7.45
